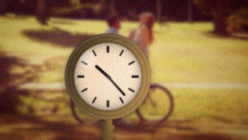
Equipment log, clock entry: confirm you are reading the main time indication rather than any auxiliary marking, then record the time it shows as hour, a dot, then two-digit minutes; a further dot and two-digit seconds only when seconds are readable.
10.23
